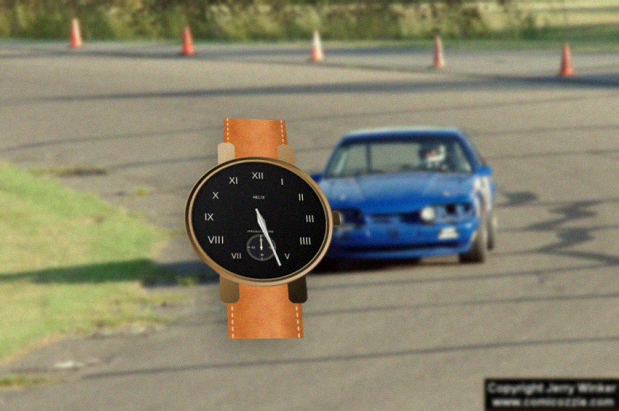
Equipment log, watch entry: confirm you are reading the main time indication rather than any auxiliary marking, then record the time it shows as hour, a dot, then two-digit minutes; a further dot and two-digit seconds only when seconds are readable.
5.27
